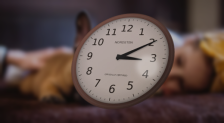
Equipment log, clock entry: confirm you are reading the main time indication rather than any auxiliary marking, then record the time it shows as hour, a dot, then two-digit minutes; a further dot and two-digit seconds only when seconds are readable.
3.10
